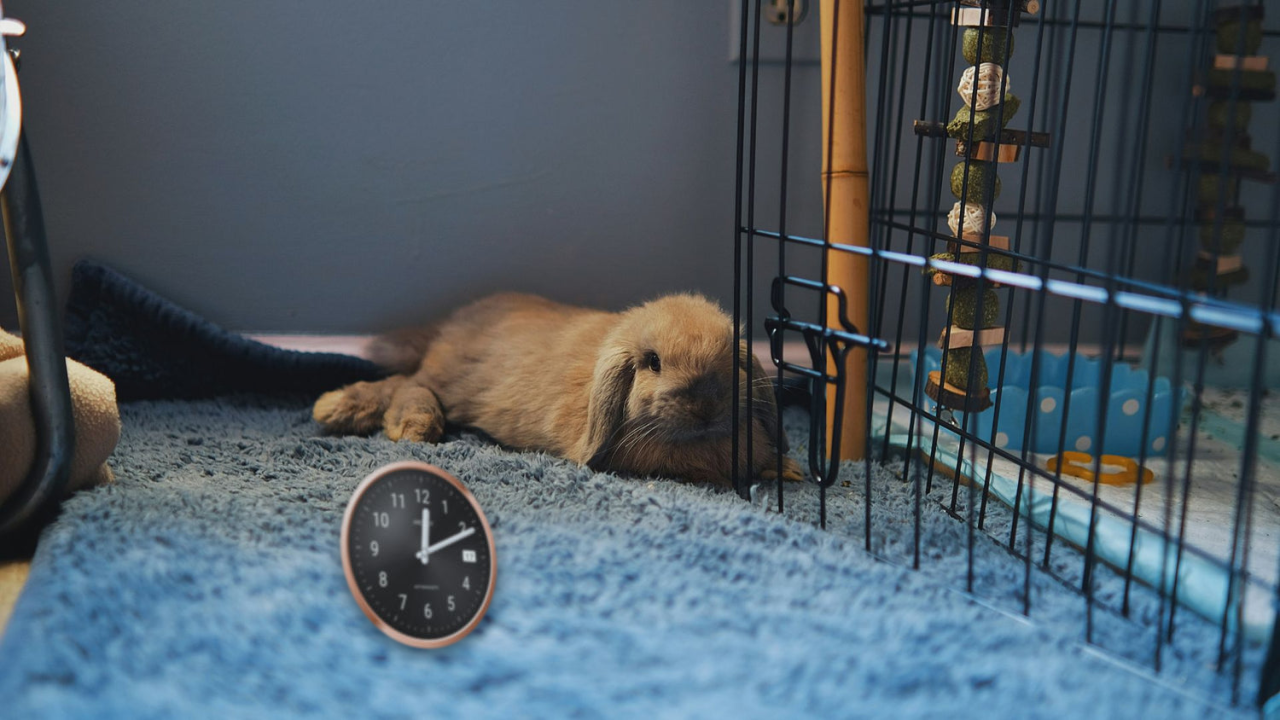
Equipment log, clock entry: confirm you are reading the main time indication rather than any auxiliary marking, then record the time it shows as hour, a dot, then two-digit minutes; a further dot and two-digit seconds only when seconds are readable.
12.11
